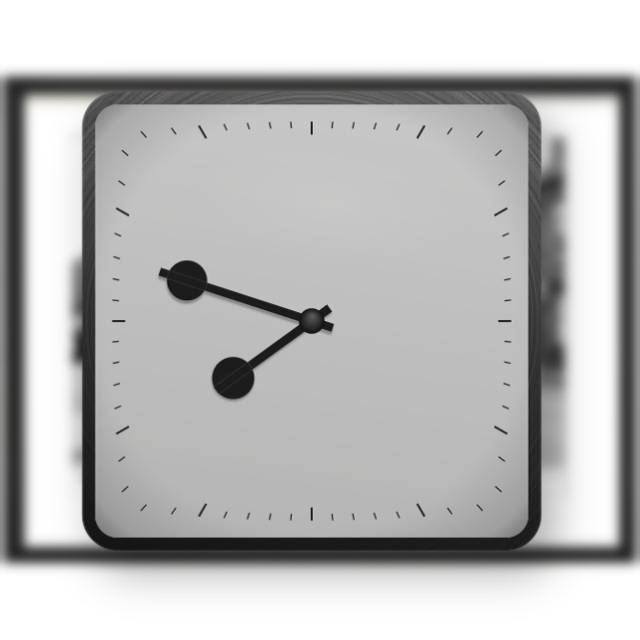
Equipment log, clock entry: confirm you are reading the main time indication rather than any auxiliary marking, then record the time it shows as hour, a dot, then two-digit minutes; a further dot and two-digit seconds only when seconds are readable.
7.48
